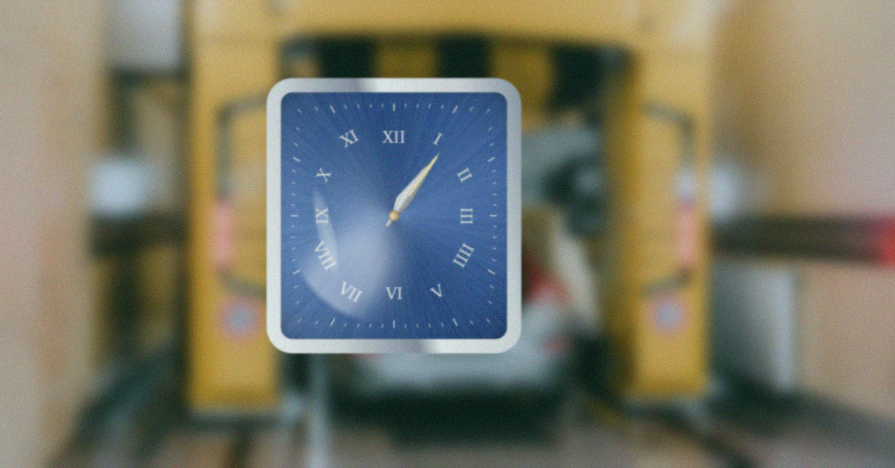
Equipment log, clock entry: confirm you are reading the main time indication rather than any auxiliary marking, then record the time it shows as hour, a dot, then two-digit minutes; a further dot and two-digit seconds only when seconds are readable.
1.06
